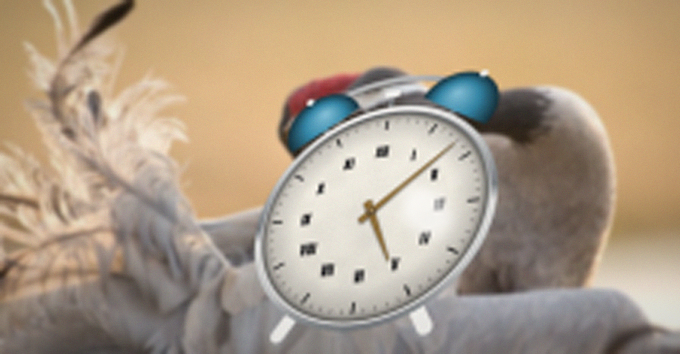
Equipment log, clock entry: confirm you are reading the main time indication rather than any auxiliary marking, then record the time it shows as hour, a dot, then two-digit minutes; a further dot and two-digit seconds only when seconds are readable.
5.08
